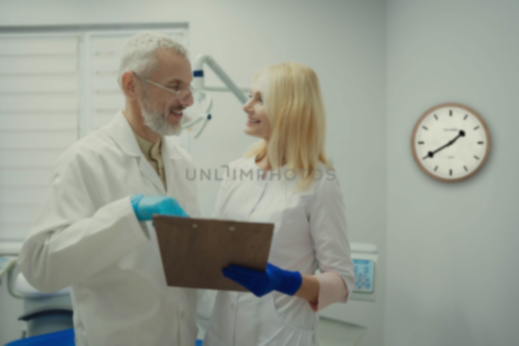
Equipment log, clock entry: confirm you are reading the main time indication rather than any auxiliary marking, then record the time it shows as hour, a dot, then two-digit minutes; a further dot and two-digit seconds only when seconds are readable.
1.40
